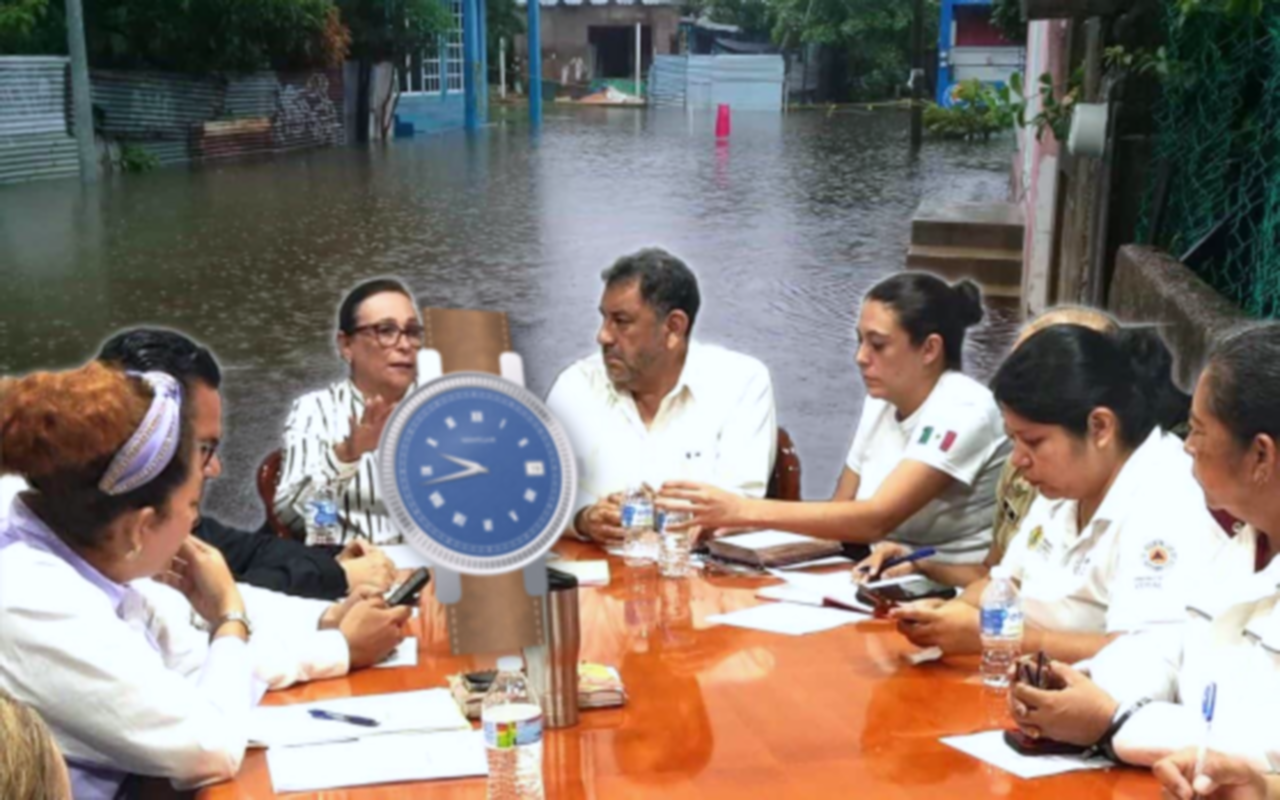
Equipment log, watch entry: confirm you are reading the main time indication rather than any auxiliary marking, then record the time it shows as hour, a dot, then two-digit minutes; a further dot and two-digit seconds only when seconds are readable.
9.43
